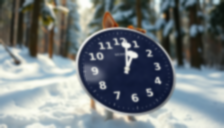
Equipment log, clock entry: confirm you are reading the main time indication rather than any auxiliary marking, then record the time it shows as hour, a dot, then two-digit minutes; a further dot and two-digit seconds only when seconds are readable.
1.02
